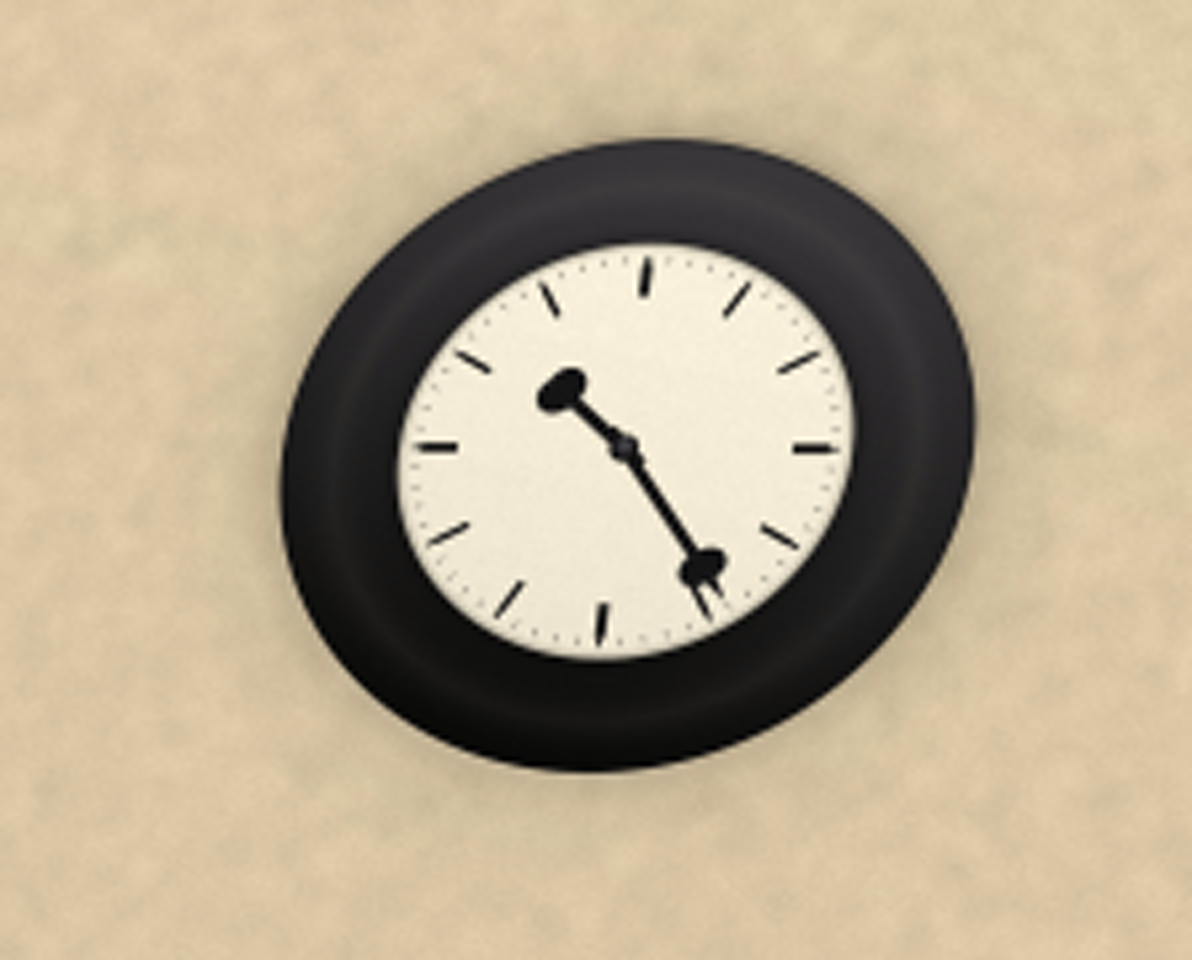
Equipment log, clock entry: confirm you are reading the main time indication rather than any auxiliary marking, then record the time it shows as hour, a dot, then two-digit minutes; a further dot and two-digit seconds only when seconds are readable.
10.24
